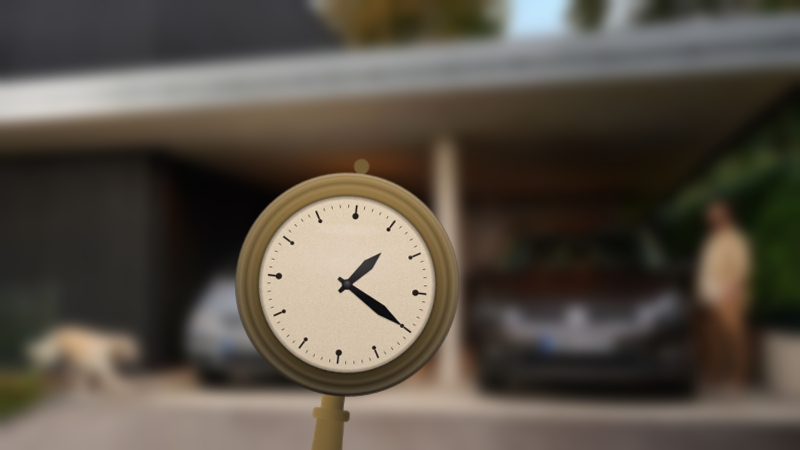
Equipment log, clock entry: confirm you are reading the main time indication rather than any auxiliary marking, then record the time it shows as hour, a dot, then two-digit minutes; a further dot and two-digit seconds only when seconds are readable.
1.20
